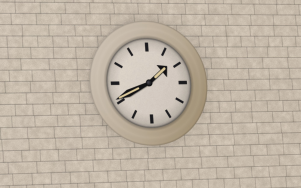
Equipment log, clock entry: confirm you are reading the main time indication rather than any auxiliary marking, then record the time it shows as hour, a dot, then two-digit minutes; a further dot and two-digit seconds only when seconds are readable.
1.41
